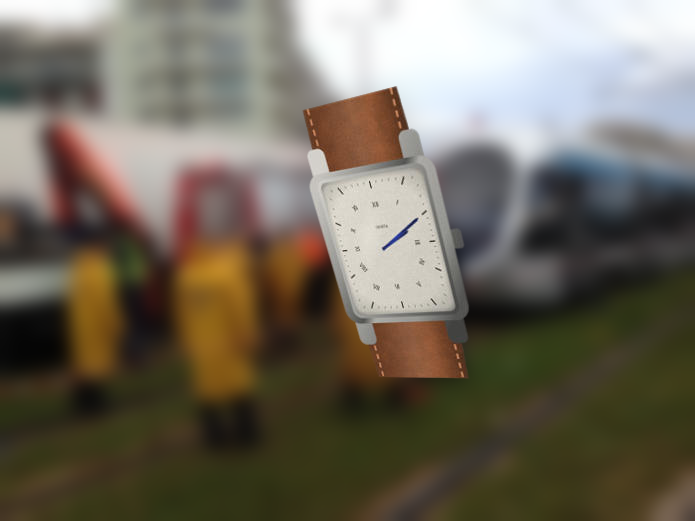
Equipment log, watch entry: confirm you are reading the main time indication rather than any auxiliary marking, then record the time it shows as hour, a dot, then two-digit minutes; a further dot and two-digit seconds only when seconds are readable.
2.10
